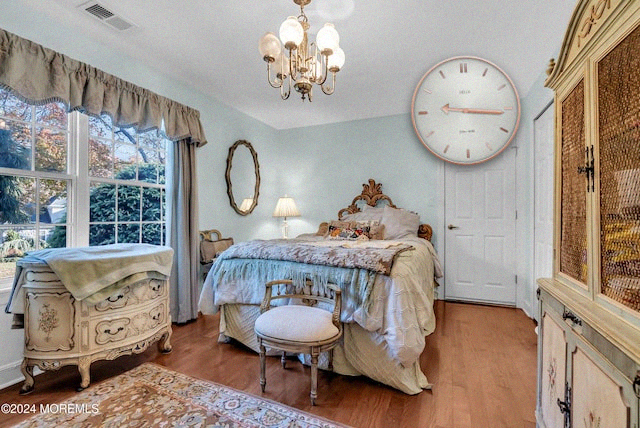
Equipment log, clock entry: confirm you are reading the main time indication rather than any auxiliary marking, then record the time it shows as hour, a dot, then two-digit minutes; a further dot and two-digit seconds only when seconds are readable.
9.16
